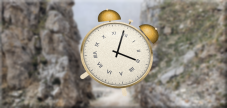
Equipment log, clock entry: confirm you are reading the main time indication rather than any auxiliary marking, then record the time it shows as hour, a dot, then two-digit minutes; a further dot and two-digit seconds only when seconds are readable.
2.59
